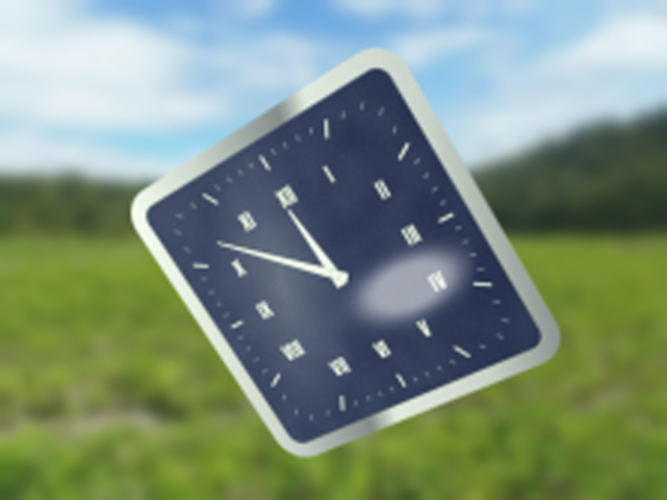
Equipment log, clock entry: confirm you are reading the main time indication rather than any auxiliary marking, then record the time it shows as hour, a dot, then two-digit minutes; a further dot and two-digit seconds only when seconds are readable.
11.52
